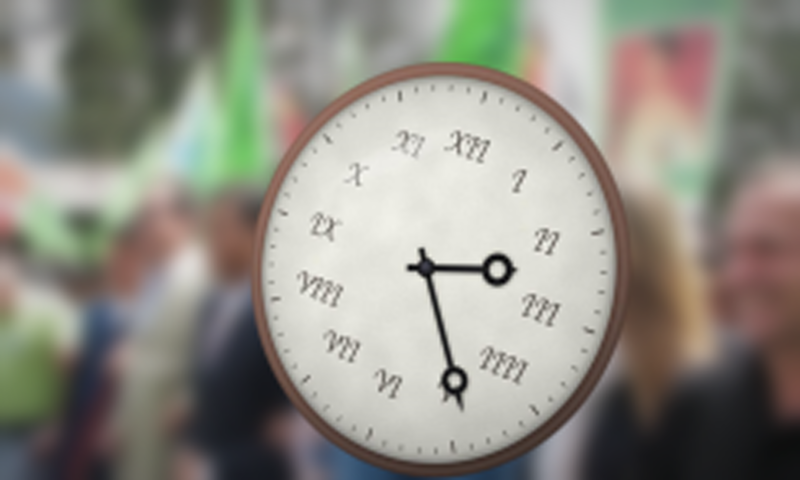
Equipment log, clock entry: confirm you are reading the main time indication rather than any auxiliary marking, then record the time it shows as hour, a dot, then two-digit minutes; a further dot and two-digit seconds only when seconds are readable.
2.24
